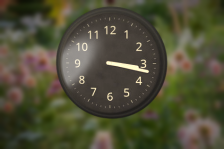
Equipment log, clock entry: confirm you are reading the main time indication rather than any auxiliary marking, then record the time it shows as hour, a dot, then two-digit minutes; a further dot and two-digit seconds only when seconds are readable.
3.17
